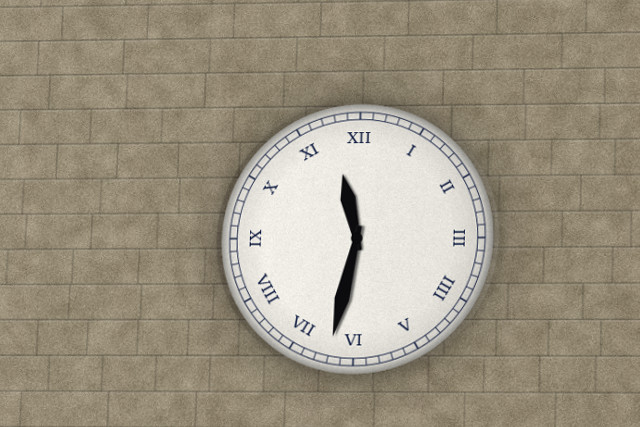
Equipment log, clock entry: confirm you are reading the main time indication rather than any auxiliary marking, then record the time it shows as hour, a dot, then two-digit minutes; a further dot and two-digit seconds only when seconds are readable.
11.32
